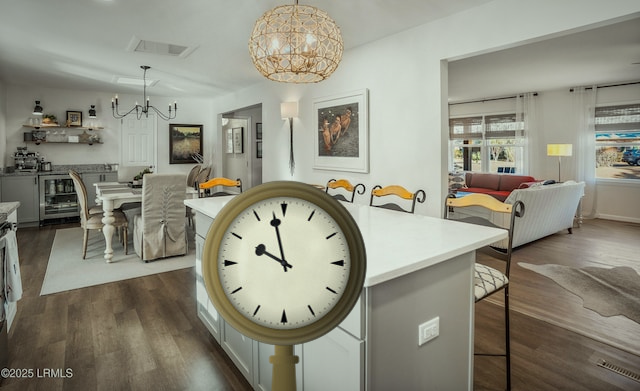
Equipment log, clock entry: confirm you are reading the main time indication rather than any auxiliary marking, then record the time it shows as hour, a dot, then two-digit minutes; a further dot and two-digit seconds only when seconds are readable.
9.58
